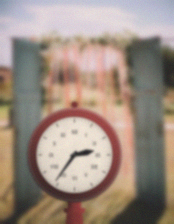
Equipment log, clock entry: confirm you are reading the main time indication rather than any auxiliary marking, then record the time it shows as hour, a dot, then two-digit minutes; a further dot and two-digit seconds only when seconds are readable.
2.36
